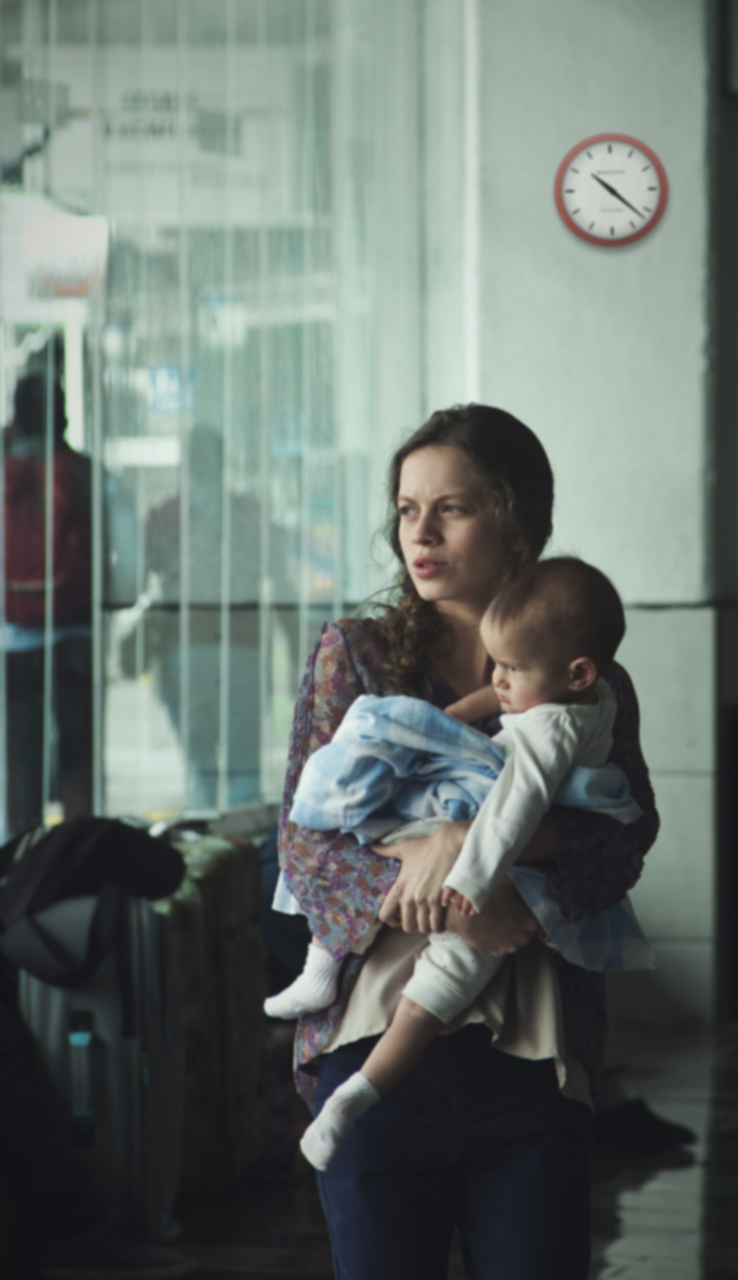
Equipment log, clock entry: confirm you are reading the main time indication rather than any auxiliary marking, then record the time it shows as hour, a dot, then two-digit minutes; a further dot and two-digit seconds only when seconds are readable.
10.22
